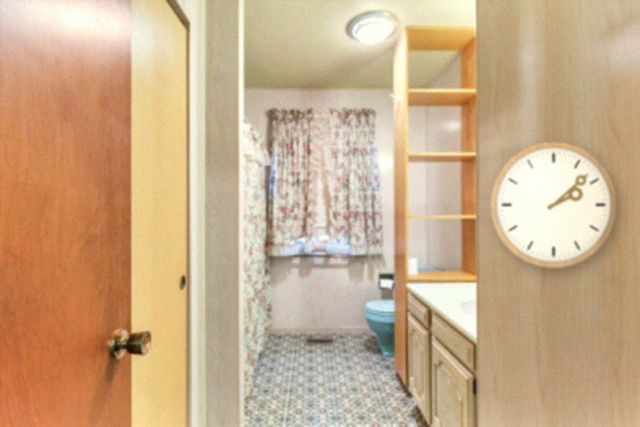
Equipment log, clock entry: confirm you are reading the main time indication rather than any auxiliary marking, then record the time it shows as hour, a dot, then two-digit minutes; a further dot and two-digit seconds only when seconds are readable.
2.08
